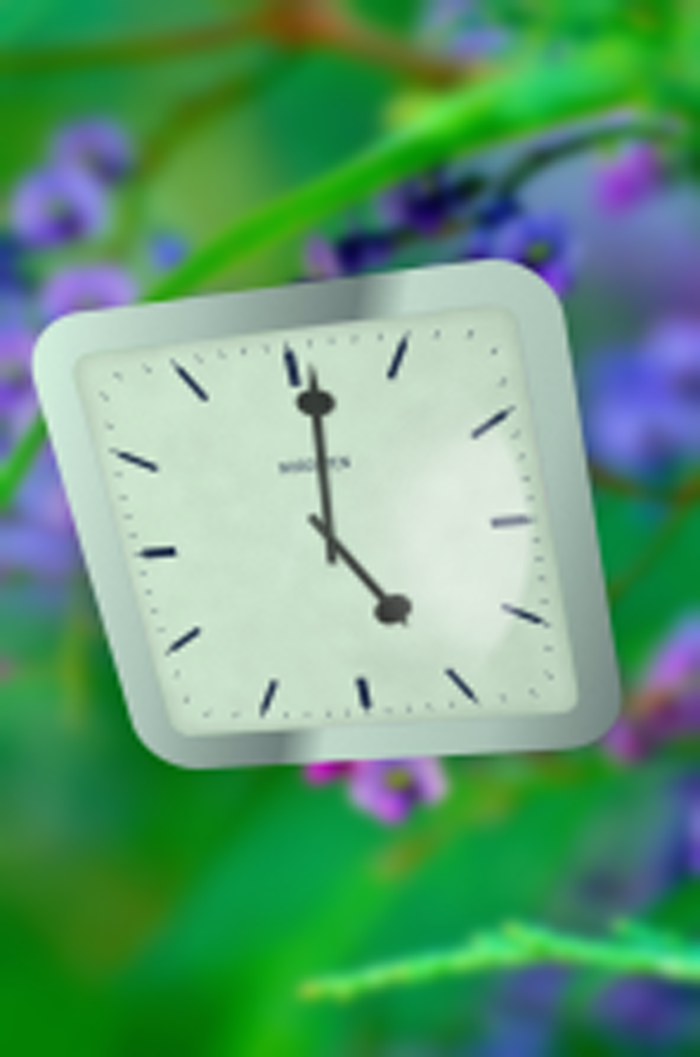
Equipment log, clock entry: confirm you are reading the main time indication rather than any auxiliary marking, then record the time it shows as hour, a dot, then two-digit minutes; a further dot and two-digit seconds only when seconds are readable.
5.01
